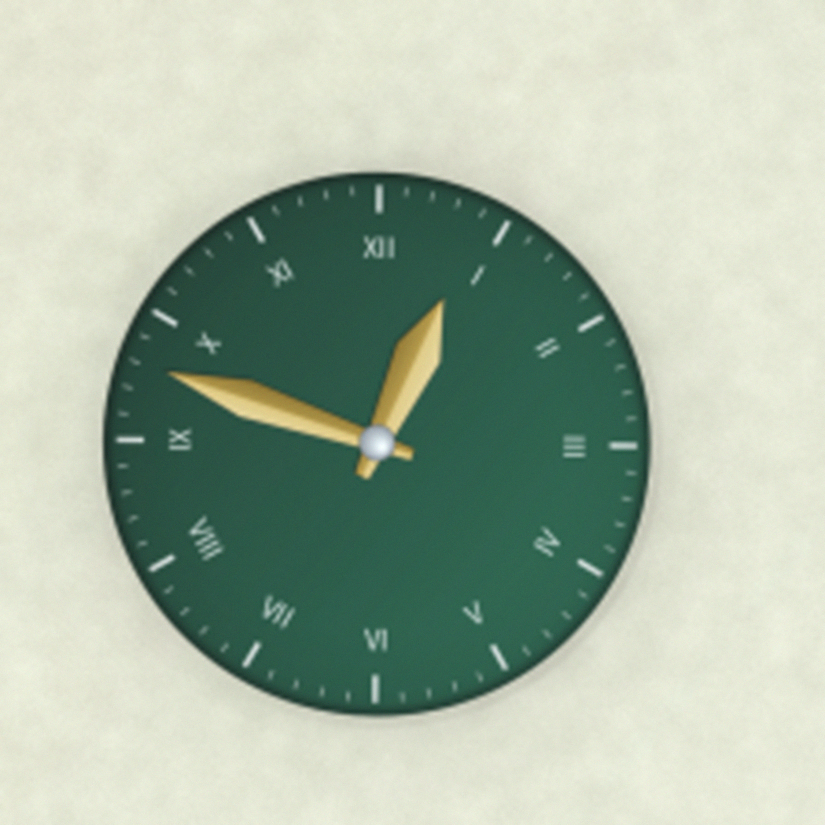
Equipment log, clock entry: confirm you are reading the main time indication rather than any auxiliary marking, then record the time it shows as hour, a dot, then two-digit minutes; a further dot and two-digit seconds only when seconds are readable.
12.48
